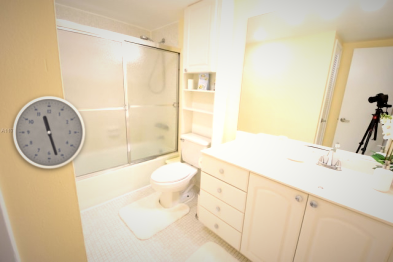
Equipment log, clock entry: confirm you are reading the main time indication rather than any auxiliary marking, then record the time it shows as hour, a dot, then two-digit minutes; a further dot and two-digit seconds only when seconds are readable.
11.27
